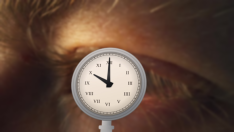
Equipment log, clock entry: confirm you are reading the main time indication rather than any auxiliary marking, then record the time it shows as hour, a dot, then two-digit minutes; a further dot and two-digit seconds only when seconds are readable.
10.00
